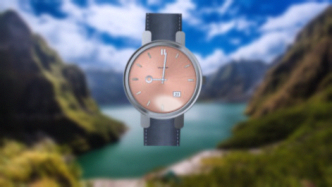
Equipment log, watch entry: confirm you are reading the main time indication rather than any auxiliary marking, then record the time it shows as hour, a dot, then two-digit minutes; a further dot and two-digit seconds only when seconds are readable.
9.01
